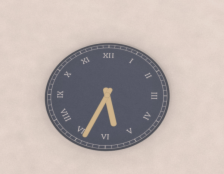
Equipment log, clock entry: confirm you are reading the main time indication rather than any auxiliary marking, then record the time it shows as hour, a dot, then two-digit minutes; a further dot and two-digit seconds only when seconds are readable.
5.34
